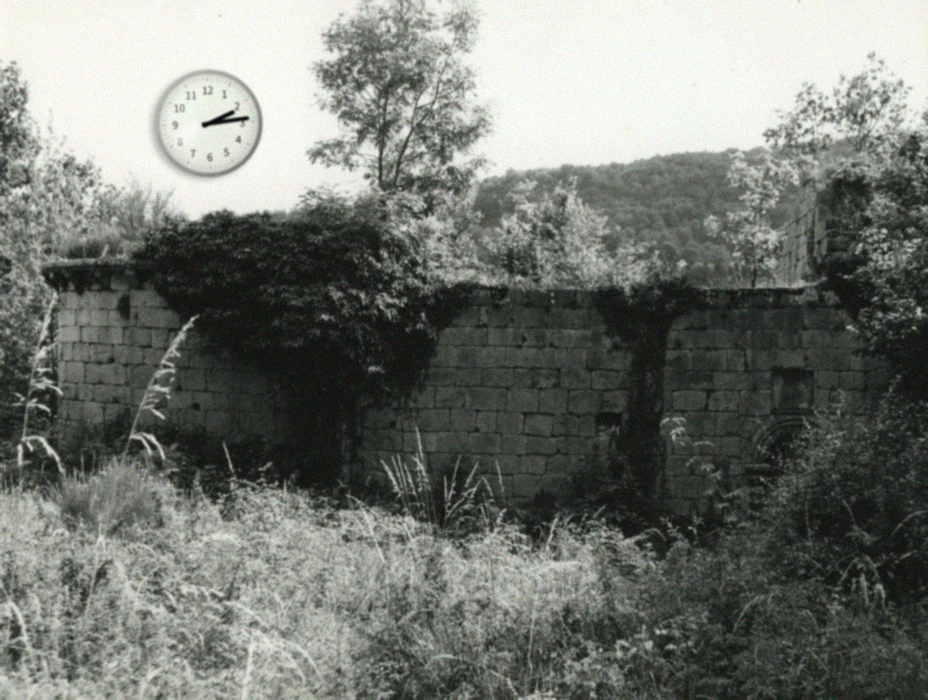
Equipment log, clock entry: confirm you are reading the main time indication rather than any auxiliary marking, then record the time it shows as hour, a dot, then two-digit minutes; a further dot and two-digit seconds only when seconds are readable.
2.14
